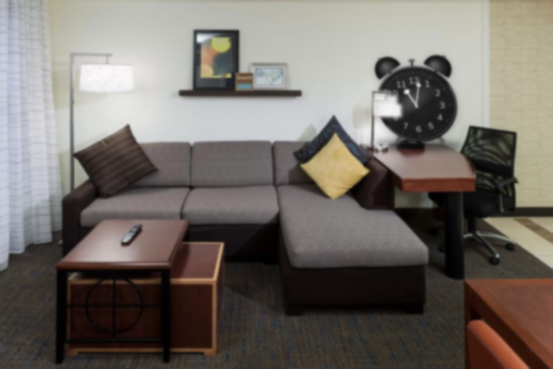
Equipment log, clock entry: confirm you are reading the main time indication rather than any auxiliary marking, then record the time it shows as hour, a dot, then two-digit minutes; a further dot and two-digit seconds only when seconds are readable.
11.02
